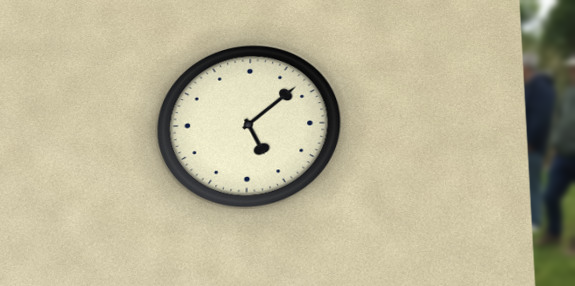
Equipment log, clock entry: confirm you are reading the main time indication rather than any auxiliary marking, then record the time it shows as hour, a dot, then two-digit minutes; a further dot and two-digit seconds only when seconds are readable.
5.08
